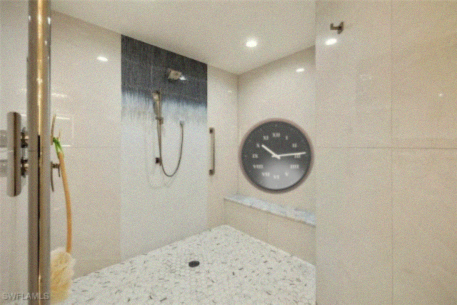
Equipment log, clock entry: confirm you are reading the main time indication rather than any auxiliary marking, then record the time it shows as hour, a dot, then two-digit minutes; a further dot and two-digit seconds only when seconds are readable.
10.14
